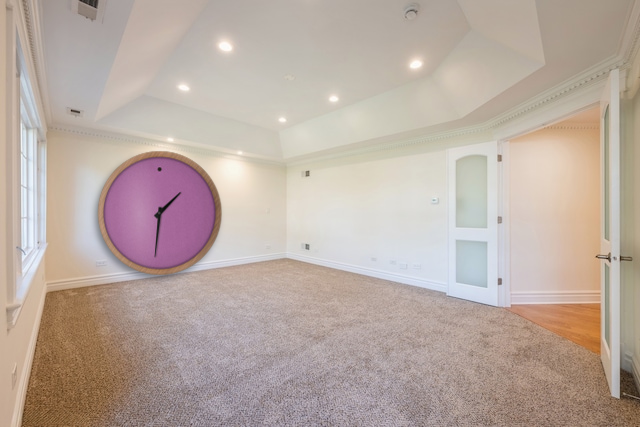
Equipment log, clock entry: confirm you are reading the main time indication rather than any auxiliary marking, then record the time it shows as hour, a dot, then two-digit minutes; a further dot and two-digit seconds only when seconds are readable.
1.31
